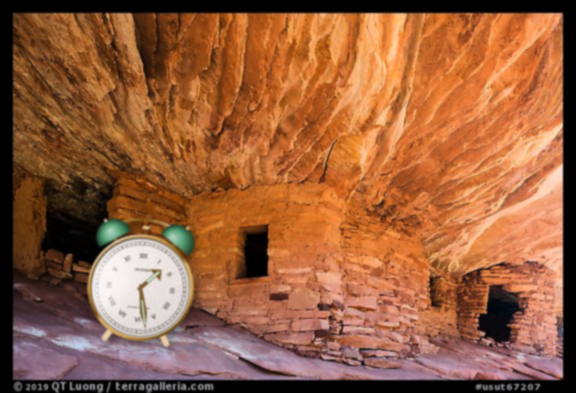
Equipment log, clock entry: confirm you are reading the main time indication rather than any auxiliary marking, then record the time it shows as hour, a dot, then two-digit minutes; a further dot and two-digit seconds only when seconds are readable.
1.28
